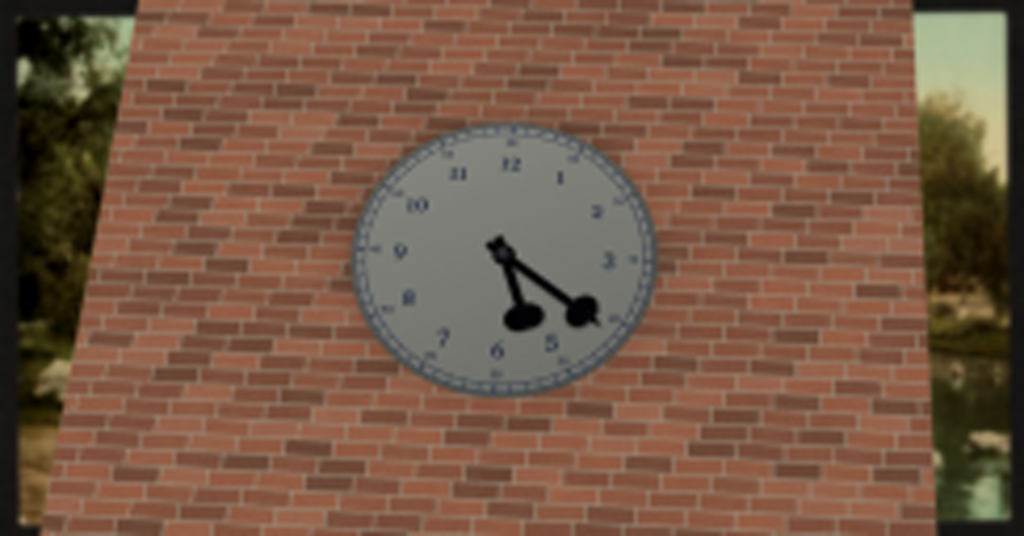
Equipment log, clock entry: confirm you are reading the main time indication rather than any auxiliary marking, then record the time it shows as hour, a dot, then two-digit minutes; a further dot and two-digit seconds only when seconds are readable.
5.21
